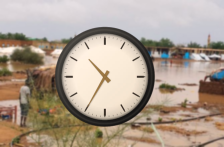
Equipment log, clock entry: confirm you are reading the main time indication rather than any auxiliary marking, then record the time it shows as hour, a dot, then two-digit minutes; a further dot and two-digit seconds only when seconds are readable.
10.35
